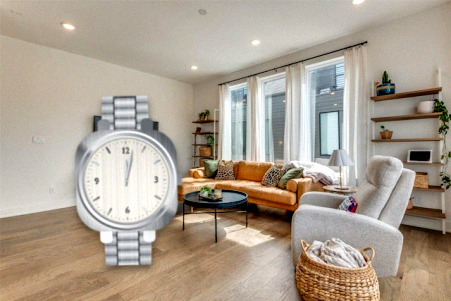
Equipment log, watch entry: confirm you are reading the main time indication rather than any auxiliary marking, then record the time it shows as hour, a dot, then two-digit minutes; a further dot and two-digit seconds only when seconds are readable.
12.02
